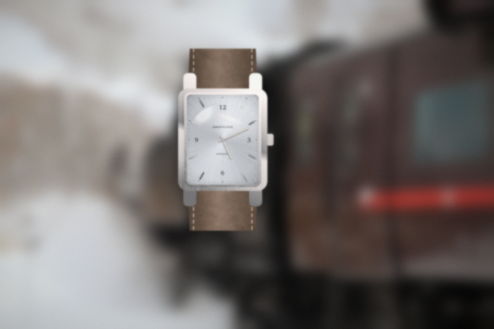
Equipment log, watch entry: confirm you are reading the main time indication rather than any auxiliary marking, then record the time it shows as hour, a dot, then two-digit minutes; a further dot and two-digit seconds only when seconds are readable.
5.11
